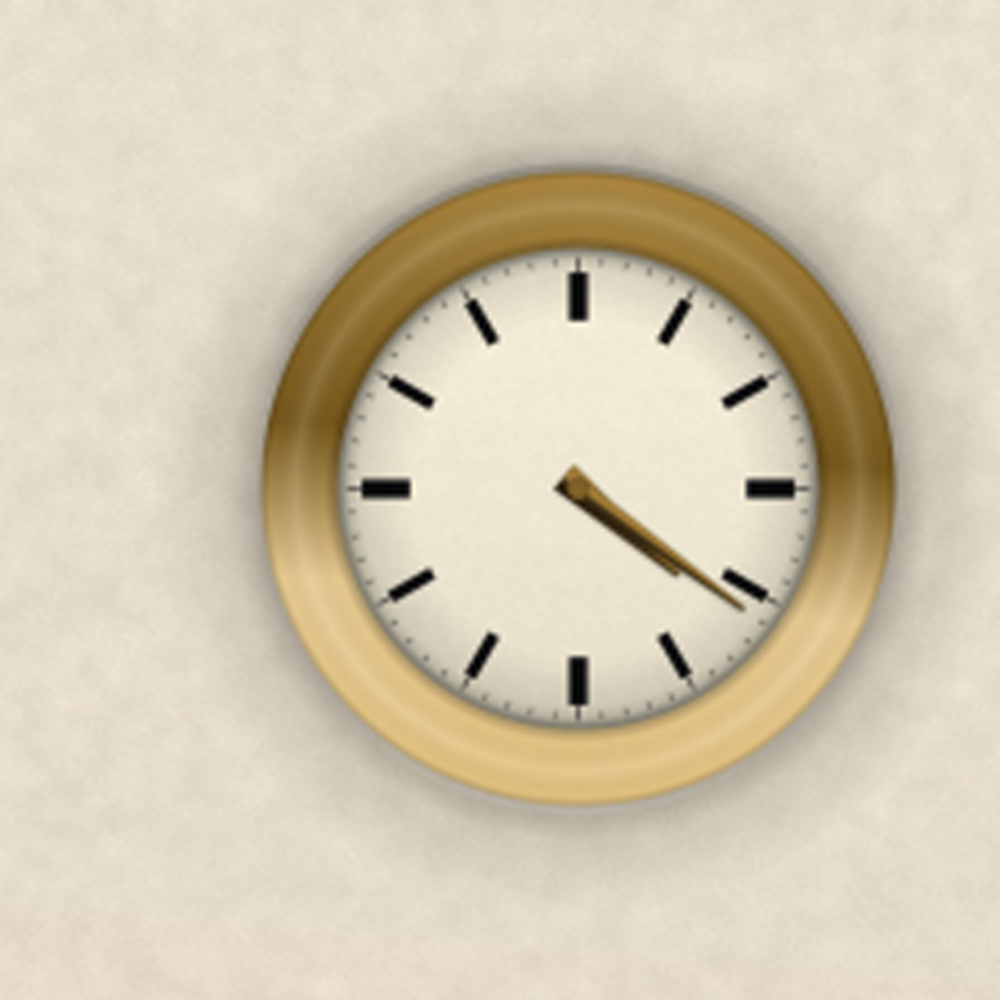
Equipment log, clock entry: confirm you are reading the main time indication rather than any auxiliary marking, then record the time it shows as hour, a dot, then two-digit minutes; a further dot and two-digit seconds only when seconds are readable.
4.21
